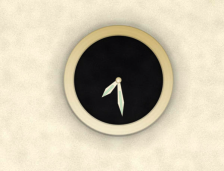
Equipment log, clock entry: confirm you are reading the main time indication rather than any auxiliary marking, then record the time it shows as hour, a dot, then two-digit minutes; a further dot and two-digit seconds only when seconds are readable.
7.29
